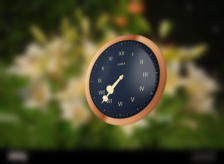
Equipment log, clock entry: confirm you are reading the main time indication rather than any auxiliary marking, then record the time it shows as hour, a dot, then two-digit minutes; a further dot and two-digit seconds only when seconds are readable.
7.37
